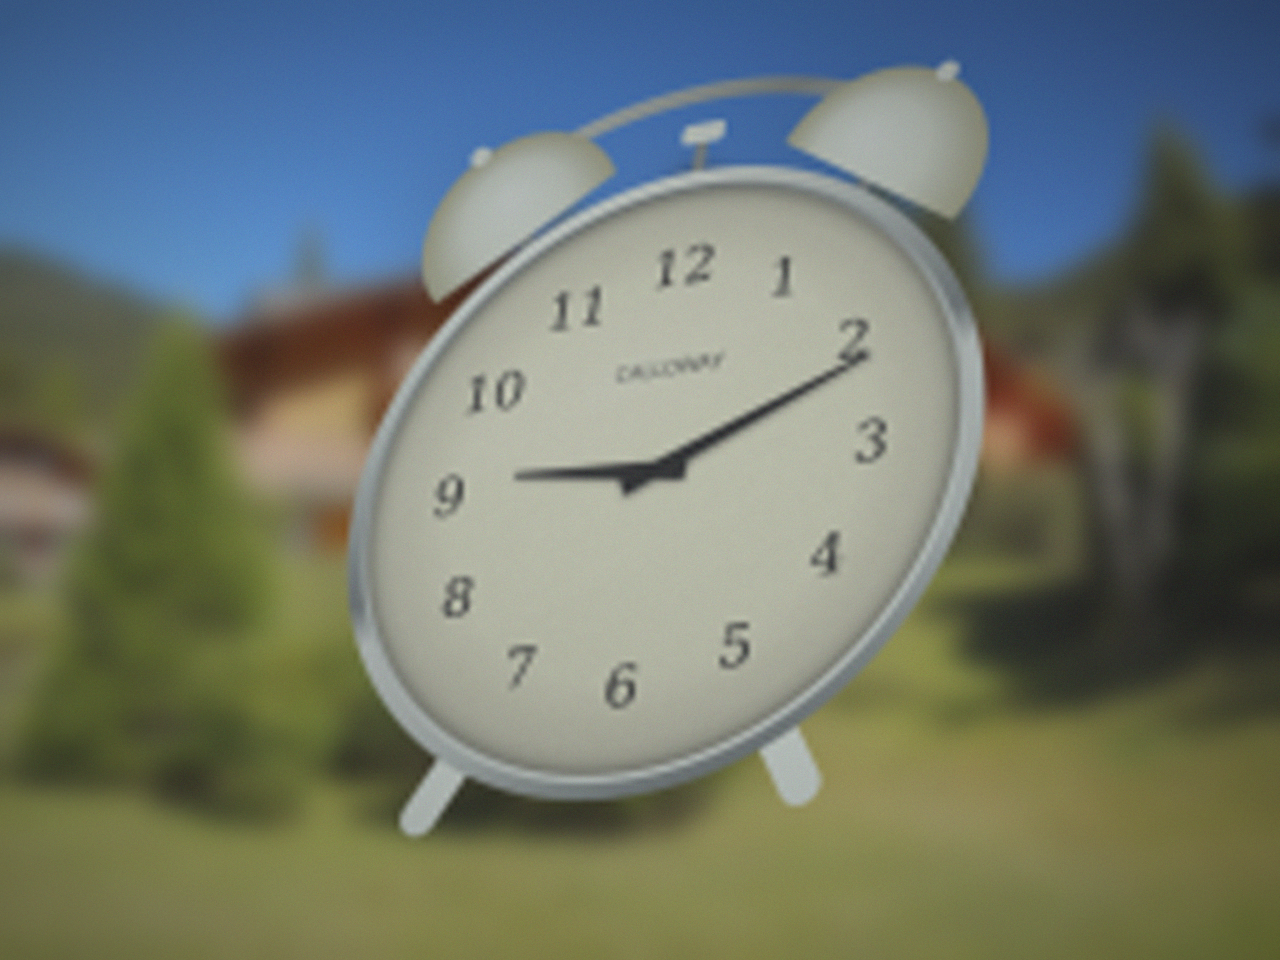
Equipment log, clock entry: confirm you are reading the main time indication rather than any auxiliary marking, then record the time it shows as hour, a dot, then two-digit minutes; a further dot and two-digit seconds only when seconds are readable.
9.11
